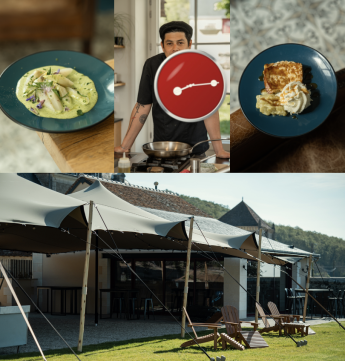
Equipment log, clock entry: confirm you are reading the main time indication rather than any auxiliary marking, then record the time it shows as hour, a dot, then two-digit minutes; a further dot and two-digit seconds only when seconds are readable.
8.14
